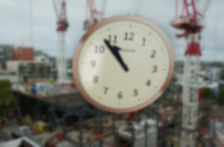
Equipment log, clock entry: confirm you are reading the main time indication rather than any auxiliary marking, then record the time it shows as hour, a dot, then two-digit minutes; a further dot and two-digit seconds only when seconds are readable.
10.53
